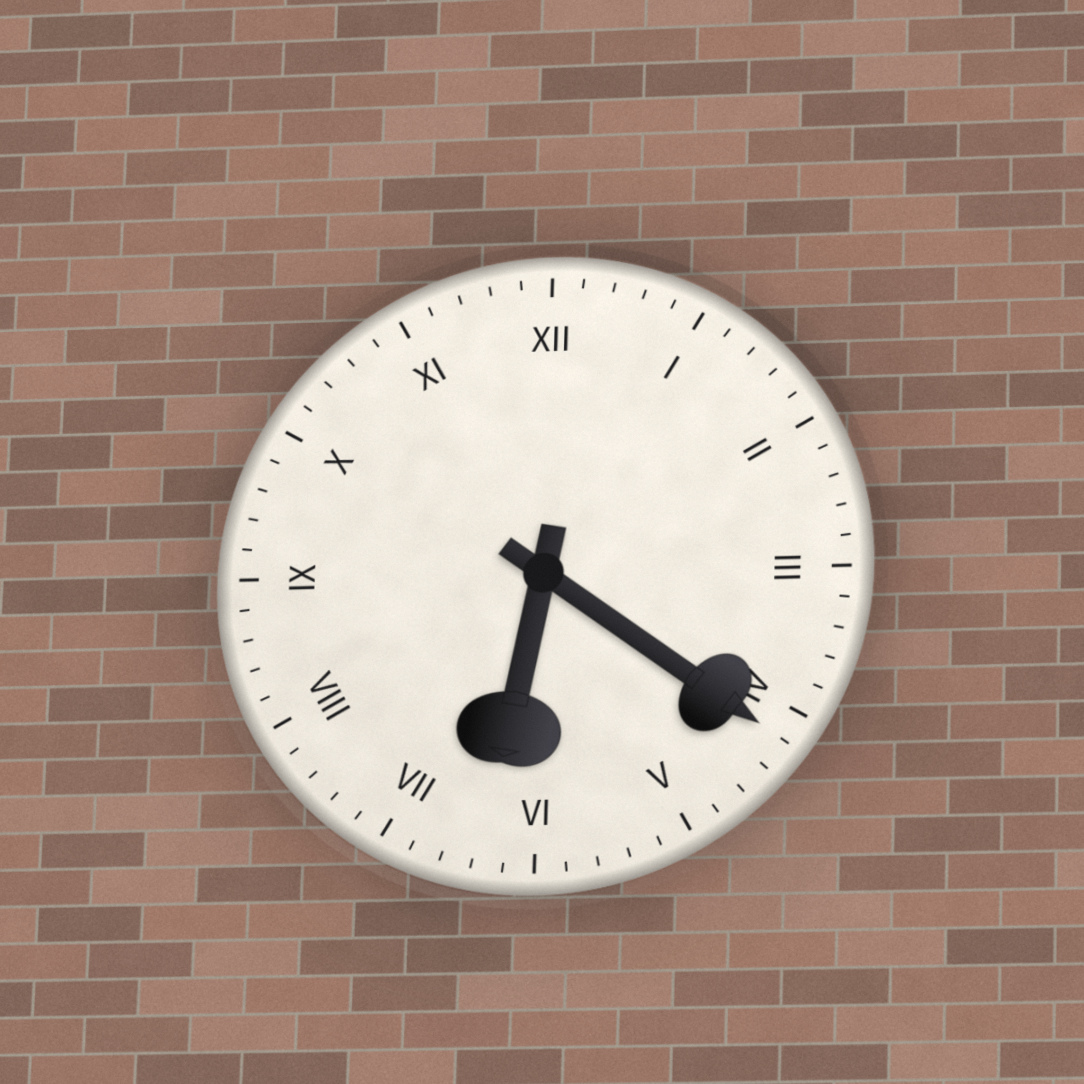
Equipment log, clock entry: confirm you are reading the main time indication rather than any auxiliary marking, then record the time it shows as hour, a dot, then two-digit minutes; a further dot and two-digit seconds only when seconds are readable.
6.21
